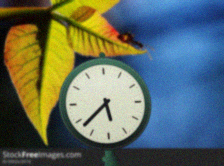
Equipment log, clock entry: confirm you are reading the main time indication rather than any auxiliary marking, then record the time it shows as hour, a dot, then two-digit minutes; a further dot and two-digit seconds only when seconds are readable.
5.38
